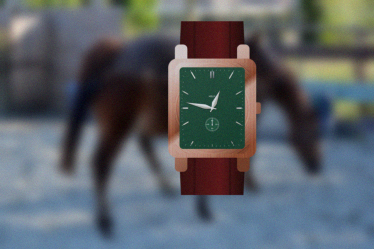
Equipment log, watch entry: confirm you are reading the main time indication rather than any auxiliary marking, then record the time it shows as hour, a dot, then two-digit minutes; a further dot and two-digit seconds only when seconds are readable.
12.47
